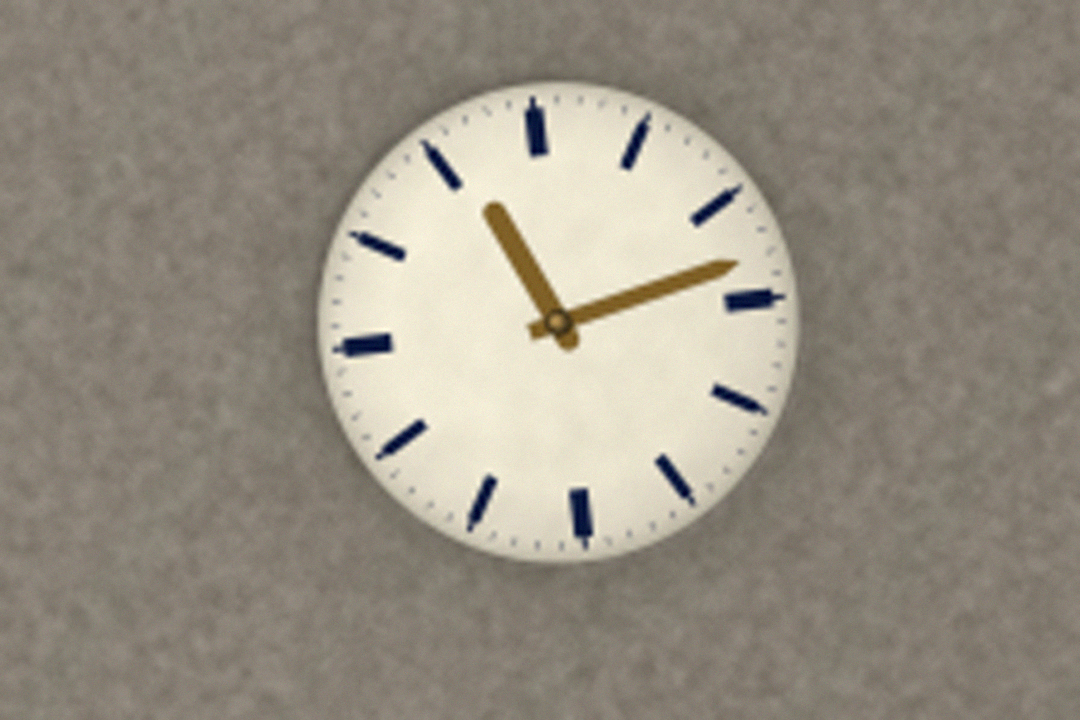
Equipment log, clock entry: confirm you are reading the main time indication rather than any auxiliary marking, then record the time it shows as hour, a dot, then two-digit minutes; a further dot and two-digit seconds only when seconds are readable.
11.13
